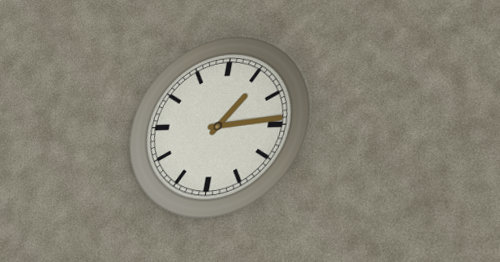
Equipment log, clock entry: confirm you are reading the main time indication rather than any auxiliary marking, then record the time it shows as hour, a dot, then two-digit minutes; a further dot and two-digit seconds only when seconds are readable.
1.14
